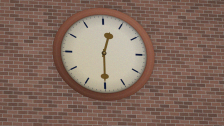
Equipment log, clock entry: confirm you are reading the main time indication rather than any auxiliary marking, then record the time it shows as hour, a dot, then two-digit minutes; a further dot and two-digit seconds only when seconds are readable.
12.30
